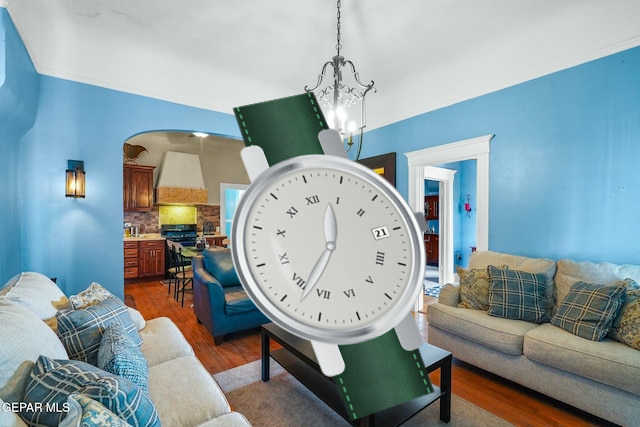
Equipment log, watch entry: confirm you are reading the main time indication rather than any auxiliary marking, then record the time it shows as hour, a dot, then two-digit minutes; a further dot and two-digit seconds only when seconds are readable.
12.38
